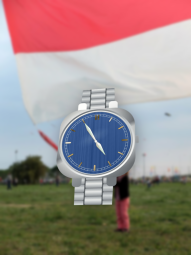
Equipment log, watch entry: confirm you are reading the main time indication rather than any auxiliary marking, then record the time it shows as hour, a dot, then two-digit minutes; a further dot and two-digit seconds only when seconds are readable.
4.55
